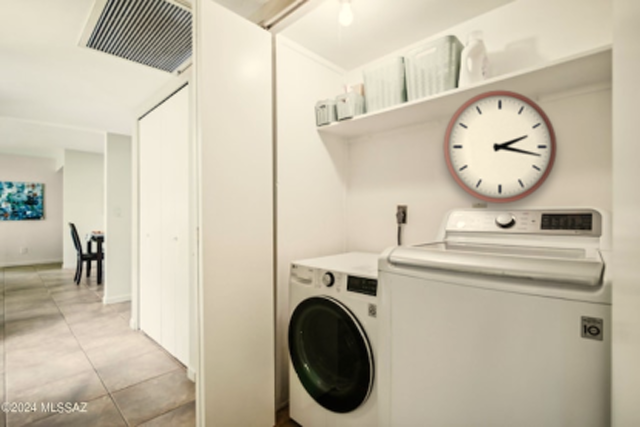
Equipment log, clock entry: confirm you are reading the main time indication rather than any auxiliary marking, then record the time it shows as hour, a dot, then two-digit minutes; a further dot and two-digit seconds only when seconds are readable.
2.17
